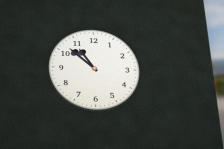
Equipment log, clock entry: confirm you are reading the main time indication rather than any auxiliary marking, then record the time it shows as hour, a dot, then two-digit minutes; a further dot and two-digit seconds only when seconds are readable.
10.52
